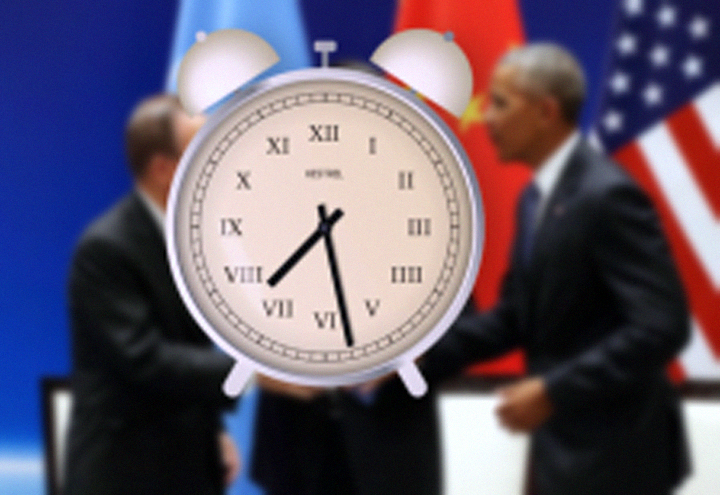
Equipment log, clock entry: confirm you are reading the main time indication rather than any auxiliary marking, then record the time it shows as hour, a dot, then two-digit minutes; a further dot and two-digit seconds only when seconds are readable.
7.28
